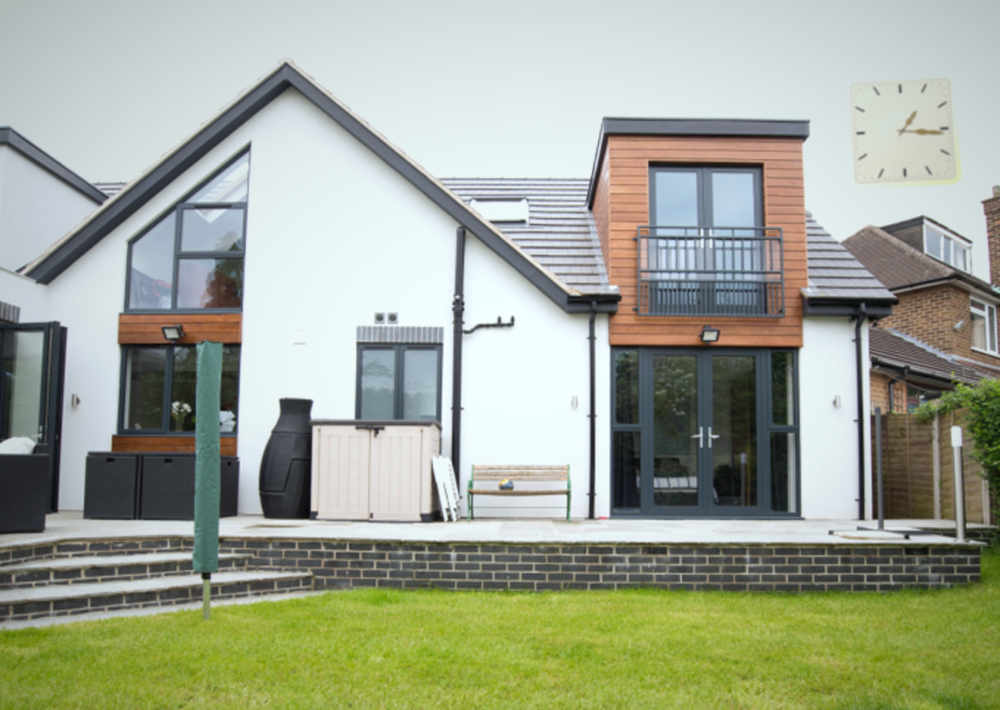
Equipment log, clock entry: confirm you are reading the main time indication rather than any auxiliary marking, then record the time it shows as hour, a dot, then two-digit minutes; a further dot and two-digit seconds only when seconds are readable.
1.16
